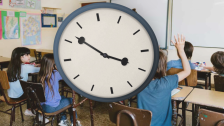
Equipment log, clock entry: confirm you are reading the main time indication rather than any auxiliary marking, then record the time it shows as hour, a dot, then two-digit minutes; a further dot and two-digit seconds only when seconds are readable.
3.52
